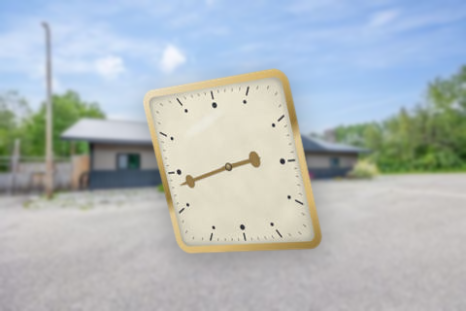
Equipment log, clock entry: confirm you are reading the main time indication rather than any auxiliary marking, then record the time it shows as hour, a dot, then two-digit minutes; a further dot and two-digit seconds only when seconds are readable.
2.43
